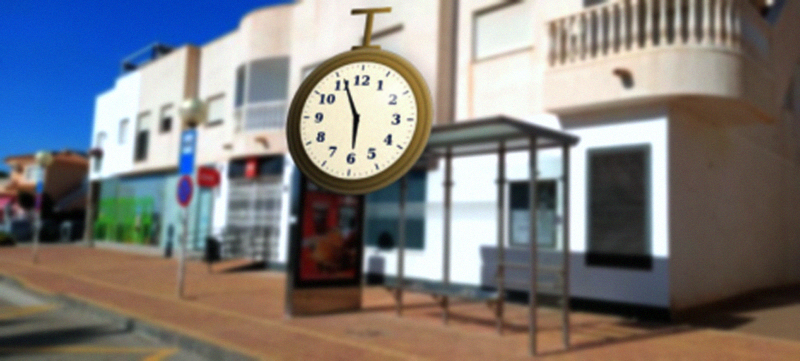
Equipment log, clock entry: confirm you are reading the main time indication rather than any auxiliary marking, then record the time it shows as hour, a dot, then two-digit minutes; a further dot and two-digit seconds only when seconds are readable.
5.56
